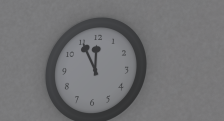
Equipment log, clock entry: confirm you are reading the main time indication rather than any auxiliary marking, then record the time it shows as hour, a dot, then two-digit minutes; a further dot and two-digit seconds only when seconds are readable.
11.55
